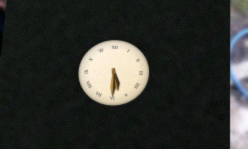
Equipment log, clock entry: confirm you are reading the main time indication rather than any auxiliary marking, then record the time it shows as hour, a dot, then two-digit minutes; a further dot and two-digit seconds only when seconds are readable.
5.30
